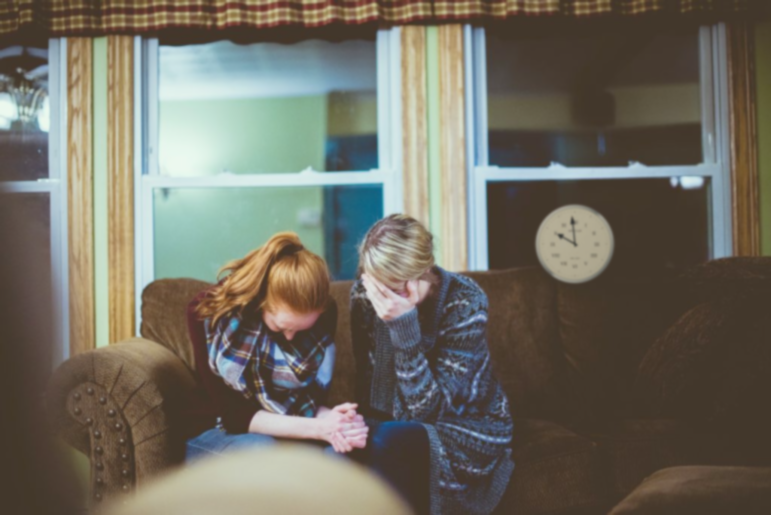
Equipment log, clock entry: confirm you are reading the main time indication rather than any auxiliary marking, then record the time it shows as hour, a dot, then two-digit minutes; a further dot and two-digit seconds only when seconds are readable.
9.59
